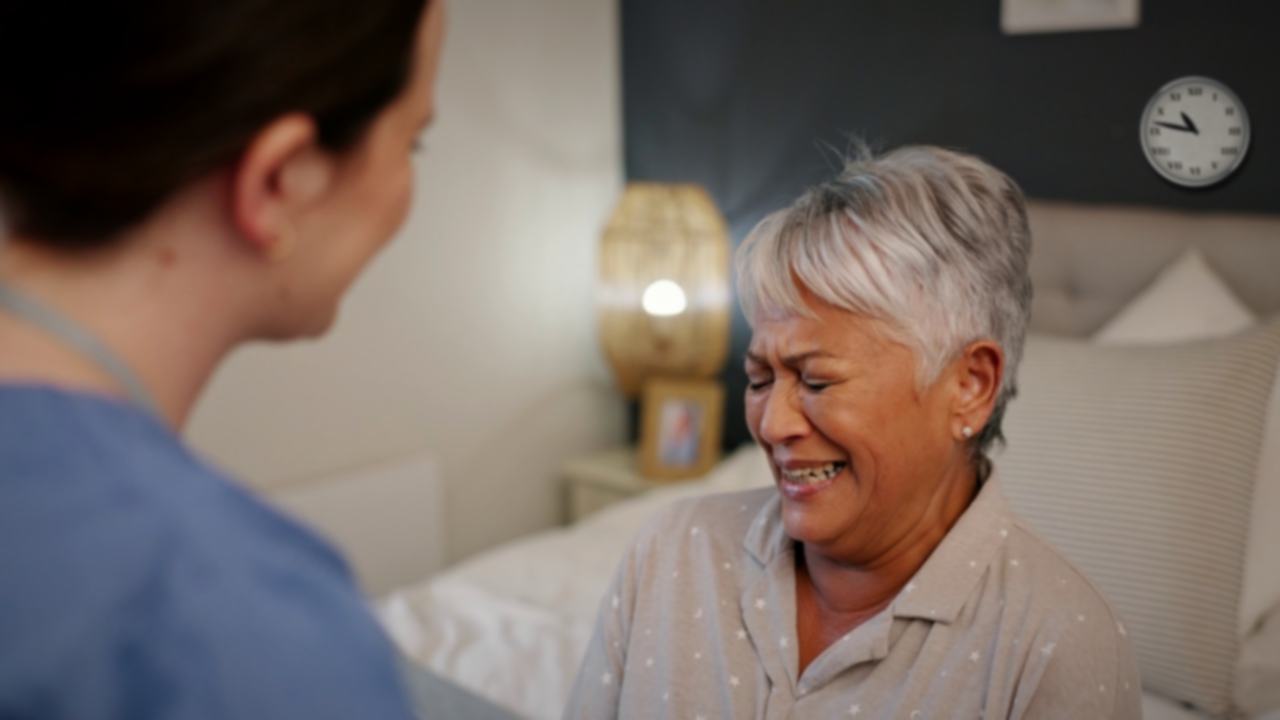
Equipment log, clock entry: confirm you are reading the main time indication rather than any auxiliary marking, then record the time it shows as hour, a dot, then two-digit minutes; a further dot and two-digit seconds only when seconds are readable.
10.47
